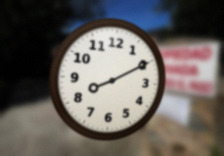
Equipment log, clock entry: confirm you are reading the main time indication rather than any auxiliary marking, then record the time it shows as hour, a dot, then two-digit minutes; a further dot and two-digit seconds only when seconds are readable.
8.10
